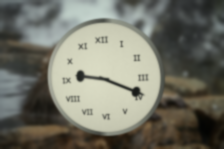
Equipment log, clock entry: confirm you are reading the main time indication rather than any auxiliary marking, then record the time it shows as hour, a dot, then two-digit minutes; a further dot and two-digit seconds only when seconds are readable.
9.19
